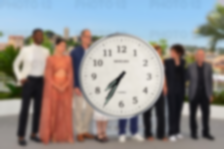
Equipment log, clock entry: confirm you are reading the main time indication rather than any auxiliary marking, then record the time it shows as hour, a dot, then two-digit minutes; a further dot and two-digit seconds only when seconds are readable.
7.35
